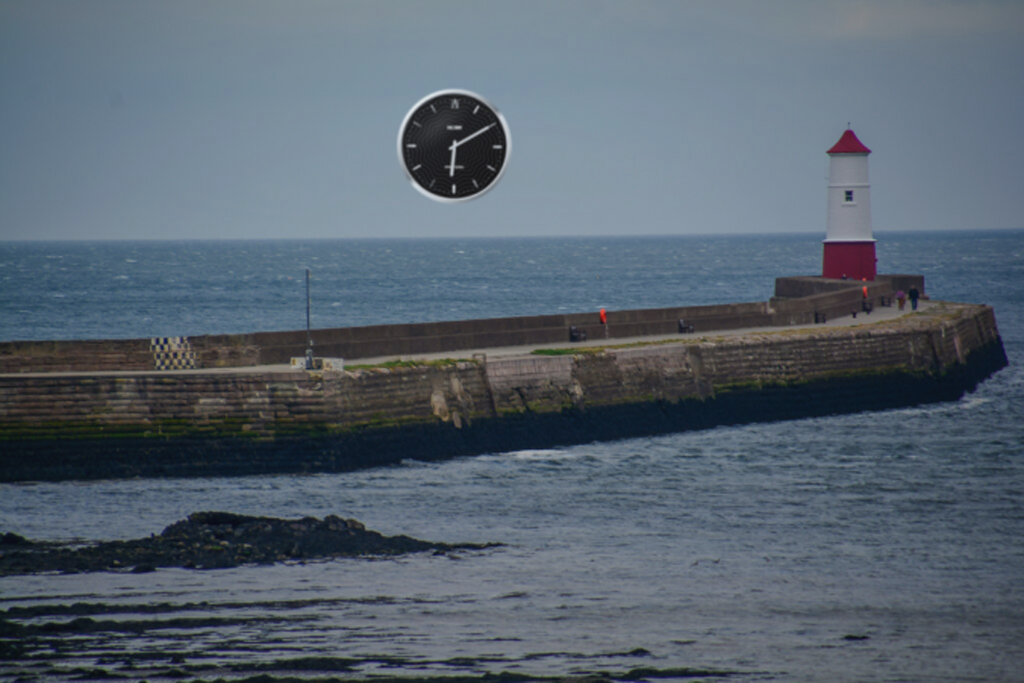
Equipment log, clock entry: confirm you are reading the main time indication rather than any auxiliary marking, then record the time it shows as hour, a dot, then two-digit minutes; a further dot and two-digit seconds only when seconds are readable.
6.10
